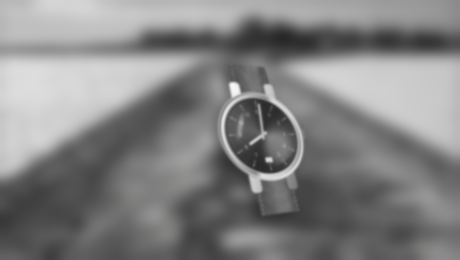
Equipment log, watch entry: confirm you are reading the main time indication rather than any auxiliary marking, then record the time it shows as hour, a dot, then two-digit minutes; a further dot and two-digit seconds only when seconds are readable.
8.01
